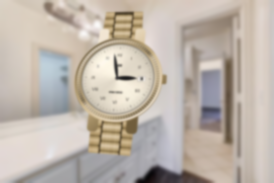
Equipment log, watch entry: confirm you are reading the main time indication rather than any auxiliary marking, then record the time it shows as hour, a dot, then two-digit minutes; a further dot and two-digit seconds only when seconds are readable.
2.58
